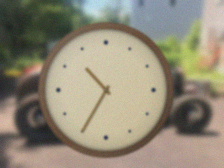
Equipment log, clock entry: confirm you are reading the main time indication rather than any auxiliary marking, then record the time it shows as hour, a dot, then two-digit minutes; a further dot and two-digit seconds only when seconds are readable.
10.35
